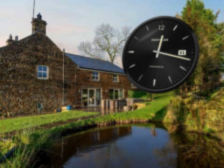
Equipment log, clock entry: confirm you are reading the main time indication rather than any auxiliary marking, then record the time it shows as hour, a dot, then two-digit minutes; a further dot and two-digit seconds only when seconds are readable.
12.17
